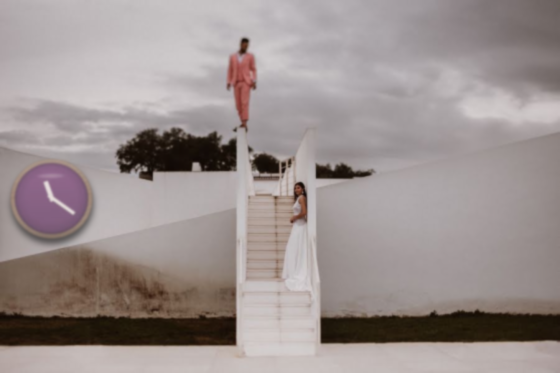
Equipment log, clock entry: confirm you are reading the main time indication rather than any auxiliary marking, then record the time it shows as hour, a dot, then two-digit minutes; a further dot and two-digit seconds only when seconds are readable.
11.21
